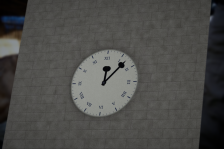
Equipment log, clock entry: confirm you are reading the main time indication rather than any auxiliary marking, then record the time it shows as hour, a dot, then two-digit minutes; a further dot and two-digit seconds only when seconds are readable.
12.07
